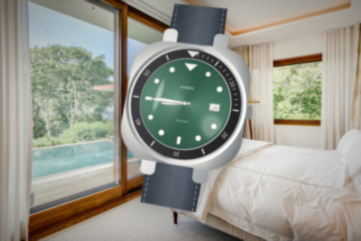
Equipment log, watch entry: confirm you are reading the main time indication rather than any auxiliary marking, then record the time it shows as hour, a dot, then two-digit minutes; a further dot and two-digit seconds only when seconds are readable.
8.45
